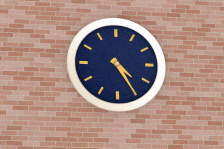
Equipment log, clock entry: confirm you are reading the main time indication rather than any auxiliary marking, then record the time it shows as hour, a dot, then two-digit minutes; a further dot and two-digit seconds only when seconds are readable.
4.25
